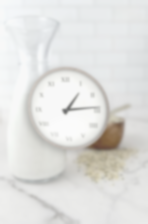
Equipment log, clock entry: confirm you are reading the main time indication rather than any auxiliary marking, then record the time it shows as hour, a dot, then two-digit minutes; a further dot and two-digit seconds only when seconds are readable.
1.14
